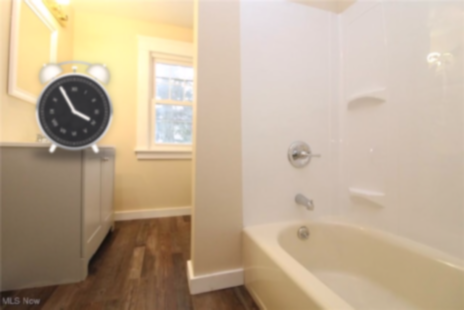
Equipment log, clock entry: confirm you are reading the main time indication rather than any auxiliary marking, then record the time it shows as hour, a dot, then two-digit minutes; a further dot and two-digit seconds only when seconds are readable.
3.55
